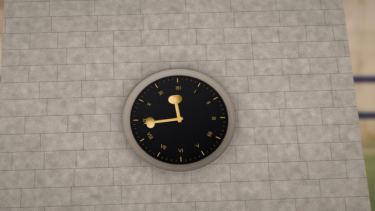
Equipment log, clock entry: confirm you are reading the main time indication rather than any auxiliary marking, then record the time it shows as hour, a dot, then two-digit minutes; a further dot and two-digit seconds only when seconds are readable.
11.44
